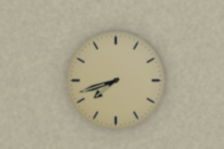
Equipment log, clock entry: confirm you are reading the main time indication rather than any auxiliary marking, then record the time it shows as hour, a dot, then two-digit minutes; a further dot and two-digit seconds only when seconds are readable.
7.42
